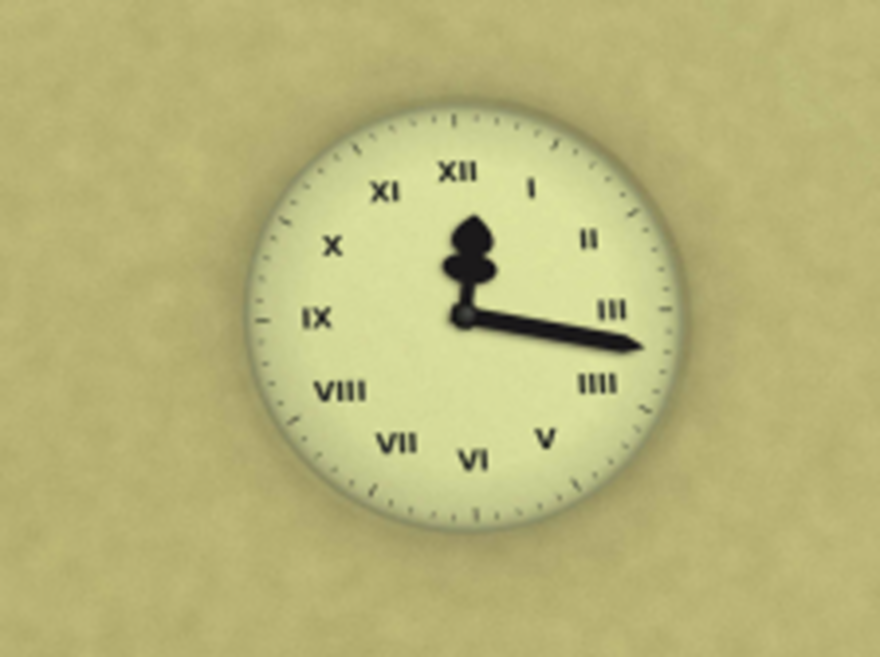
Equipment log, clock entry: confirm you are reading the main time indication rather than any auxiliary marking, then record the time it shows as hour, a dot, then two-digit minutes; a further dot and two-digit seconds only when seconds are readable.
12.17
